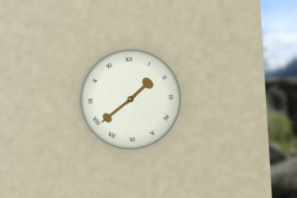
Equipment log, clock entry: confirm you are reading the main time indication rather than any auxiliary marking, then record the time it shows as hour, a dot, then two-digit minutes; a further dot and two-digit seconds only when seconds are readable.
1.39
